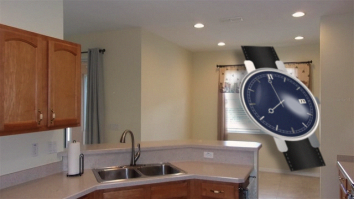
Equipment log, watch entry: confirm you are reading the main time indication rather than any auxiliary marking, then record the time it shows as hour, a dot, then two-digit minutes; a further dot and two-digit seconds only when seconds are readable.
7.59
